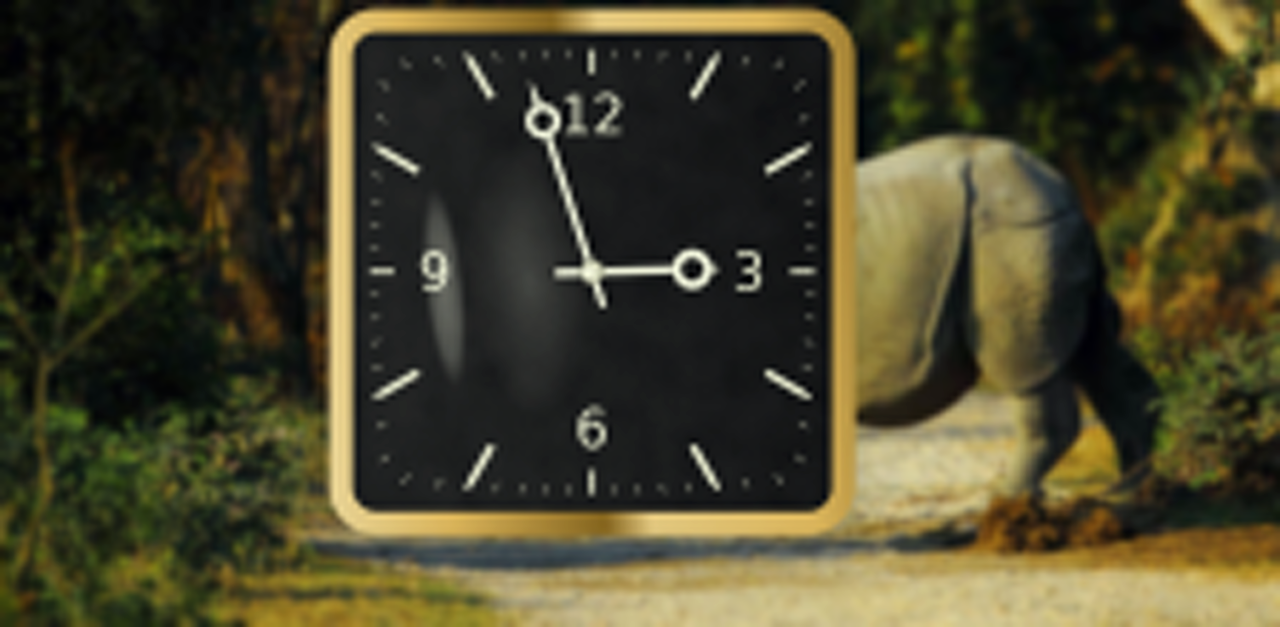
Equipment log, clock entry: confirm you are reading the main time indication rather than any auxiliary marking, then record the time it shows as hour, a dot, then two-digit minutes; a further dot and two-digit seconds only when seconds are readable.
2.57
